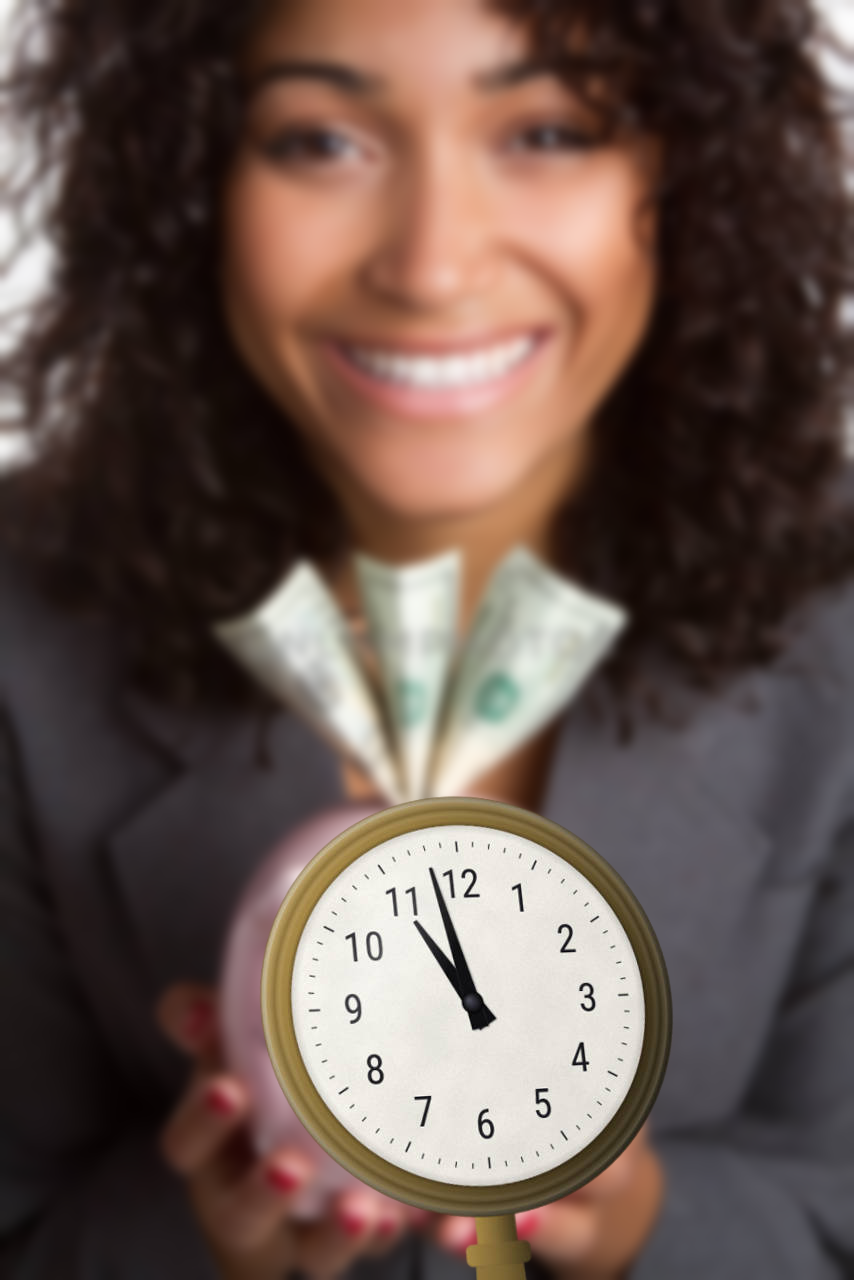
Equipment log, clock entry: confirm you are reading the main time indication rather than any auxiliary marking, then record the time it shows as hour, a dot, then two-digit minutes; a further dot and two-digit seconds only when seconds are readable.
10.58
